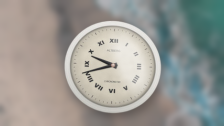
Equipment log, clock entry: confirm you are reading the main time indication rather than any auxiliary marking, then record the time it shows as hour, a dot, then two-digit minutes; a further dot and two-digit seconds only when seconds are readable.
9.42
